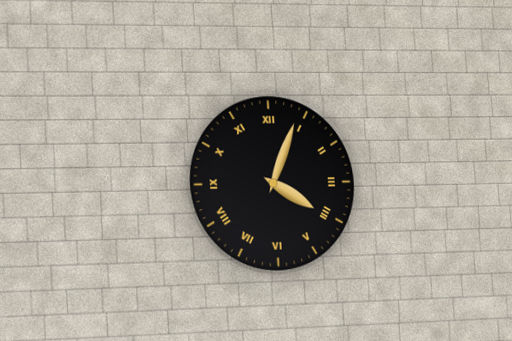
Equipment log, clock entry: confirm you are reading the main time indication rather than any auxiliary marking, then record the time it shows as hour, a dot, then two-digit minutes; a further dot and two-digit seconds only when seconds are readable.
4.04
